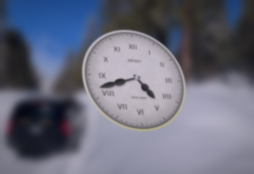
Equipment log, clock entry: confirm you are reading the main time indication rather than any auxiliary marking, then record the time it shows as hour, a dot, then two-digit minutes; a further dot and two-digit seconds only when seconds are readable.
4.42
